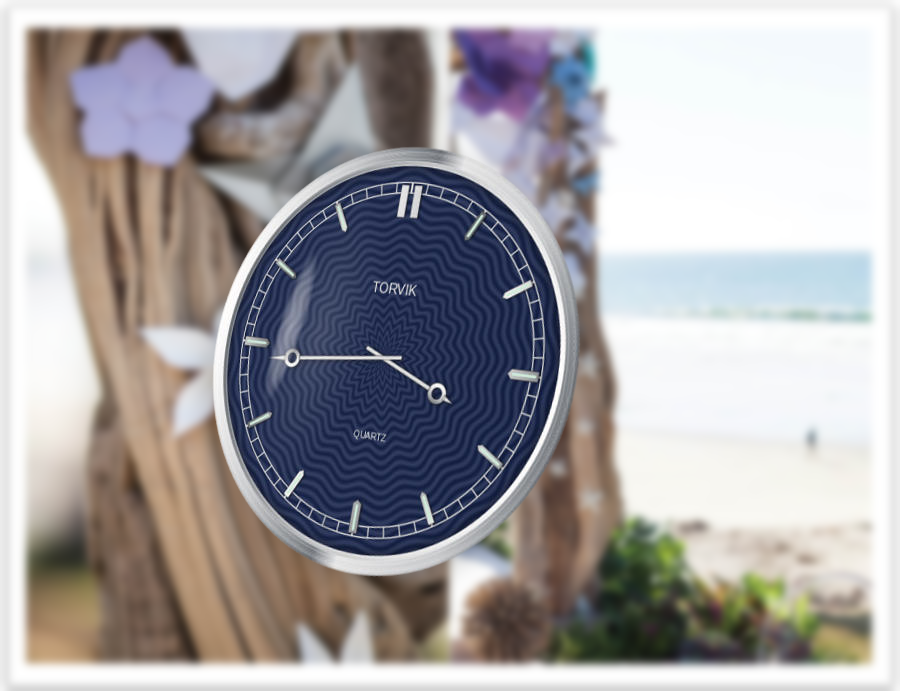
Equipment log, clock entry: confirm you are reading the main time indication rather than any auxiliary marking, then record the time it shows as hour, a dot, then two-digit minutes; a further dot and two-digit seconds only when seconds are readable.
3.44
